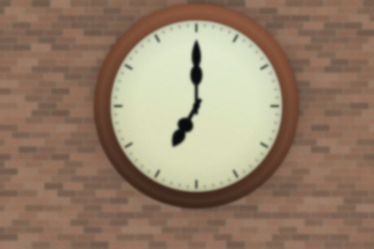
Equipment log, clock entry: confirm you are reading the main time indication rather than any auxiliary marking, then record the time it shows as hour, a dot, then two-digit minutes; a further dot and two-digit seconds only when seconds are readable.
7.00
